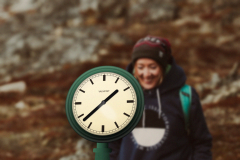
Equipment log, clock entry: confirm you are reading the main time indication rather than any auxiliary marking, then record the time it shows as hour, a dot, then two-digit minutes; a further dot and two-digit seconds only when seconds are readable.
1.38
